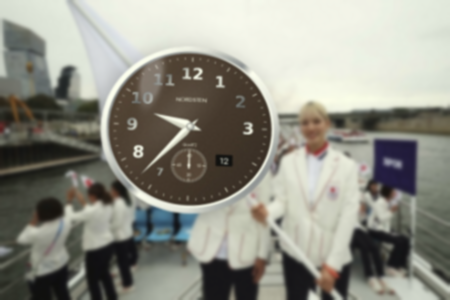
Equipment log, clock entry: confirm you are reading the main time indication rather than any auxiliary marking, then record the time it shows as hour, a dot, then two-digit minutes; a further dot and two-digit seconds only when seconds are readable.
9.37
